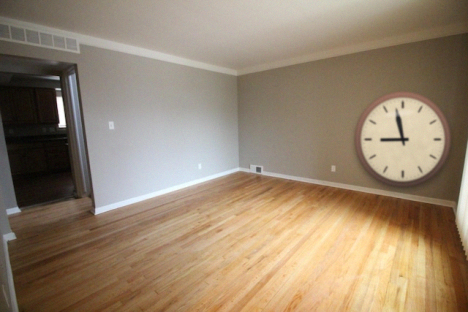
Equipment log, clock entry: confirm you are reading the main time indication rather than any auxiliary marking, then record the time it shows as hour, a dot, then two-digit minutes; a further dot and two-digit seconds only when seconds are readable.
8.58
